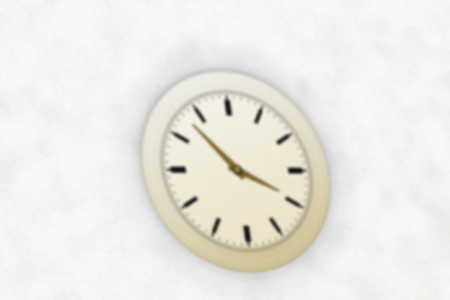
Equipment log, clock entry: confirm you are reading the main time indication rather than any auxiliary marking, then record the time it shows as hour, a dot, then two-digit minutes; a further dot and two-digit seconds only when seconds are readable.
3.53
